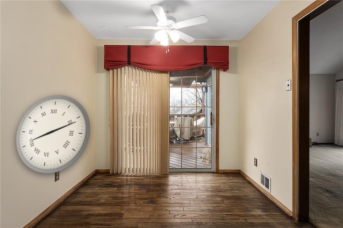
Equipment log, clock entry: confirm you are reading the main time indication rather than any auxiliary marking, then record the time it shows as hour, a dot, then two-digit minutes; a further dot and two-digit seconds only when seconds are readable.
8.11
